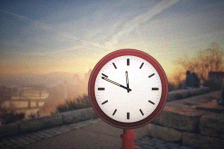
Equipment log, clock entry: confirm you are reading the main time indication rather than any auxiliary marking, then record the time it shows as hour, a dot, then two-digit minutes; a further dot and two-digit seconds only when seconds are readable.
11.49
